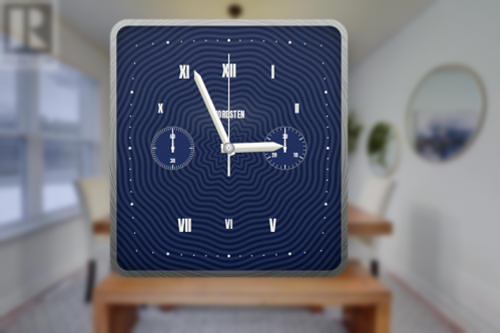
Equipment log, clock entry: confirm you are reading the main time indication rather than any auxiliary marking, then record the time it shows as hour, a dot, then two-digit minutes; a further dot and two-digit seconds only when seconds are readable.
2.56
